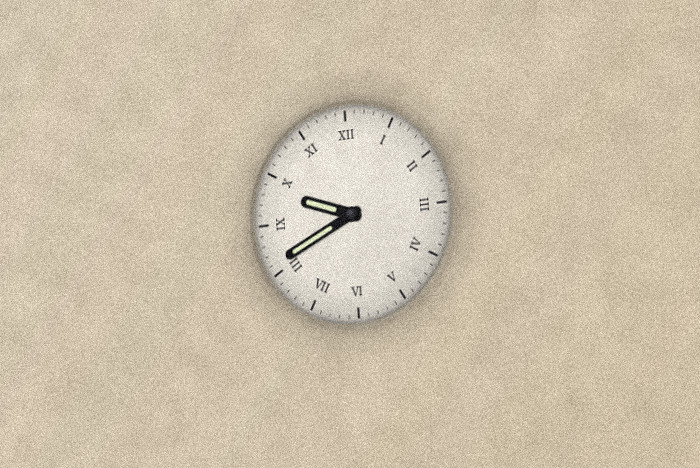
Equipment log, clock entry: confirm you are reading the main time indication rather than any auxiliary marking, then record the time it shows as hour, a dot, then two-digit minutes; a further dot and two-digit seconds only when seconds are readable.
9.41
